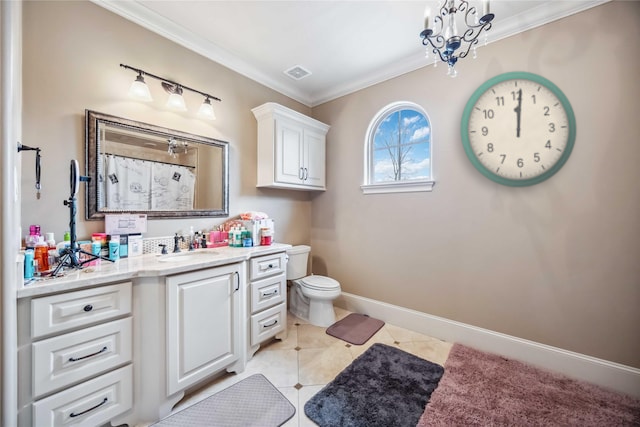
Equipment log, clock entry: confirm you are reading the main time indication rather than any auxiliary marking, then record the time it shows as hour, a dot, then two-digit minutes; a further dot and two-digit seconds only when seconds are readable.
12.01
